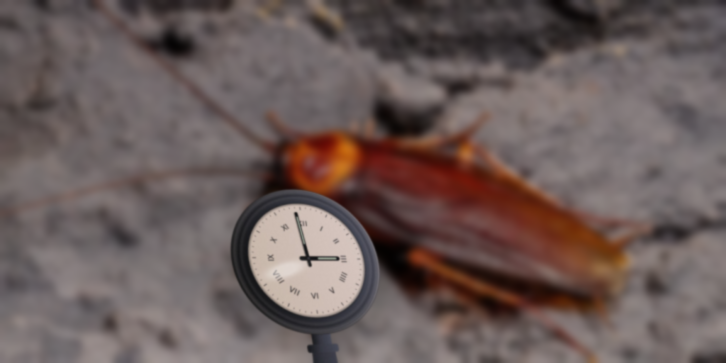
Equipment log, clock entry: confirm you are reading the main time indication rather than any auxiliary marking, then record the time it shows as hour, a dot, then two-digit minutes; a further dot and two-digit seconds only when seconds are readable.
2.59
